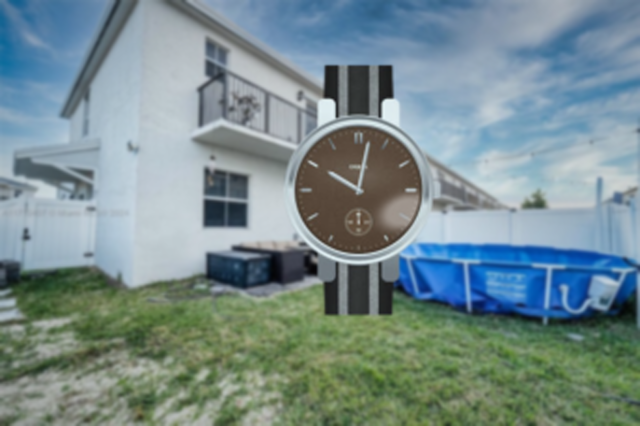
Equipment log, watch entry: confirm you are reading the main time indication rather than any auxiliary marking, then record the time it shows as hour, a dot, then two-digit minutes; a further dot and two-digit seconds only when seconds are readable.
10.02
